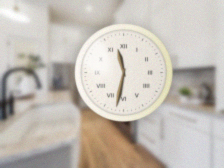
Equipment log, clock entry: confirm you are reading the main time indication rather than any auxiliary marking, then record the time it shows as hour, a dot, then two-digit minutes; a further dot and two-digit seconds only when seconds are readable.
11.32
